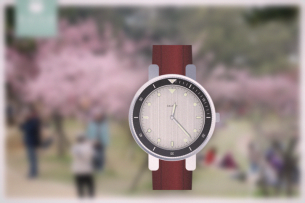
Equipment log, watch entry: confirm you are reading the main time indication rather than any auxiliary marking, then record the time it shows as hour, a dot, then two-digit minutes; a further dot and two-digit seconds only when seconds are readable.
12.23
